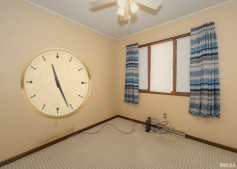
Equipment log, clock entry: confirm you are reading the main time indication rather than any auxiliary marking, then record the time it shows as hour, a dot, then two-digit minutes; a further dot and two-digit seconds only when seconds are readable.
11.26
